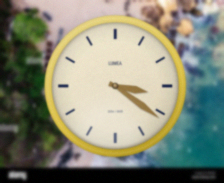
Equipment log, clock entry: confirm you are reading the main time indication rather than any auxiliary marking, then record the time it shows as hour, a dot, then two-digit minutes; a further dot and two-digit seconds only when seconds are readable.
3.21
